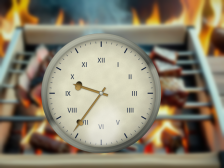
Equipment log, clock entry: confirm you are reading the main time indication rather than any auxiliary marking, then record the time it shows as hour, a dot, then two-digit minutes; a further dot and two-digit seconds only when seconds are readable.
9.36
